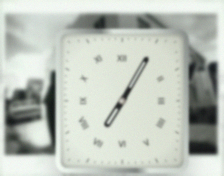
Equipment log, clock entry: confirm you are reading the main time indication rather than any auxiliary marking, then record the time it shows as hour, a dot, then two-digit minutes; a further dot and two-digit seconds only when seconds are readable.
7.05
